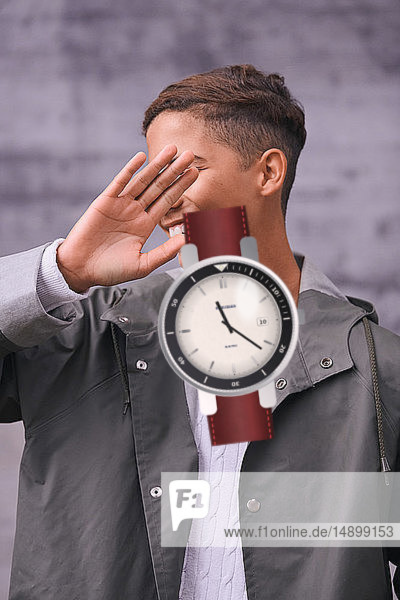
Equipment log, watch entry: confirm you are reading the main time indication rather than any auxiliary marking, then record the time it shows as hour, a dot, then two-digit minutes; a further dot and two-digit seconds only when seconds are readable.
11.22
